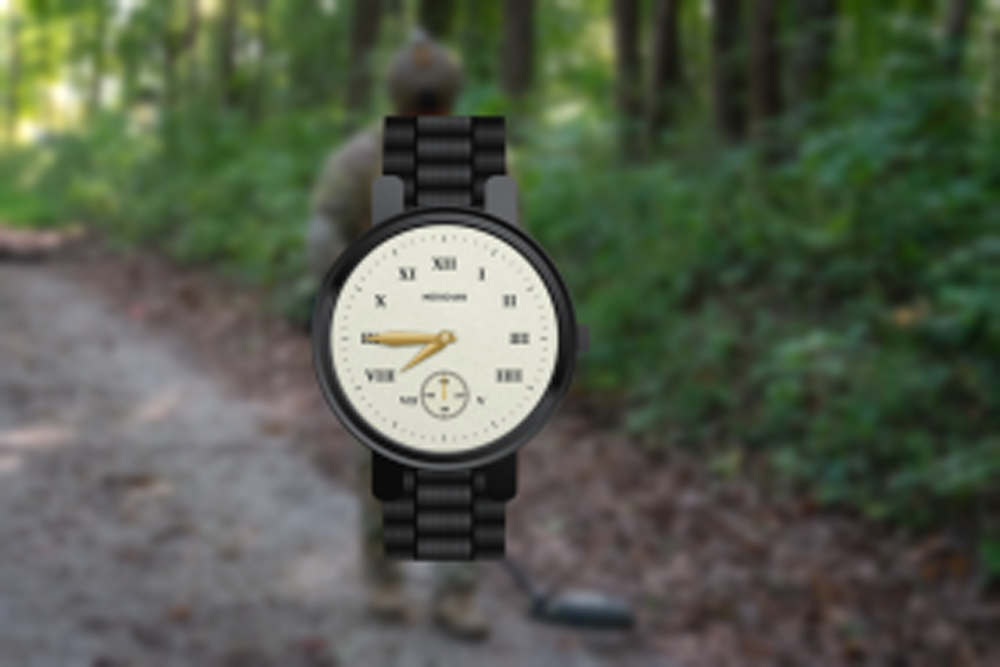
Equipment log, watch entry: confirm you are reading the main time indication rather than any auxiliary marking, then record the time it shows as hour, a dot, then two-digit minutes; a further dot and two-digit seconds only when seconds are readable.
7.45
